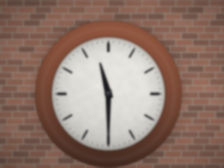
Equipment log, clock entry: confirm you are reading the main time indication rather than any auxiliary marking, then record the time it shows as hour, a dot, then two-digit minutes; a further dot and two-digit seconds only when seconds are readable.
11.30
